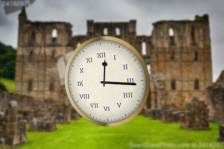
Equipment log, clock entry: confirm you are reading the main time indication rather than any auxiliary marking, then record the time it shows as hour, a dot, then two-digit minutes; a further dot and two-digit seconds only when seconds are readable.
12.16
